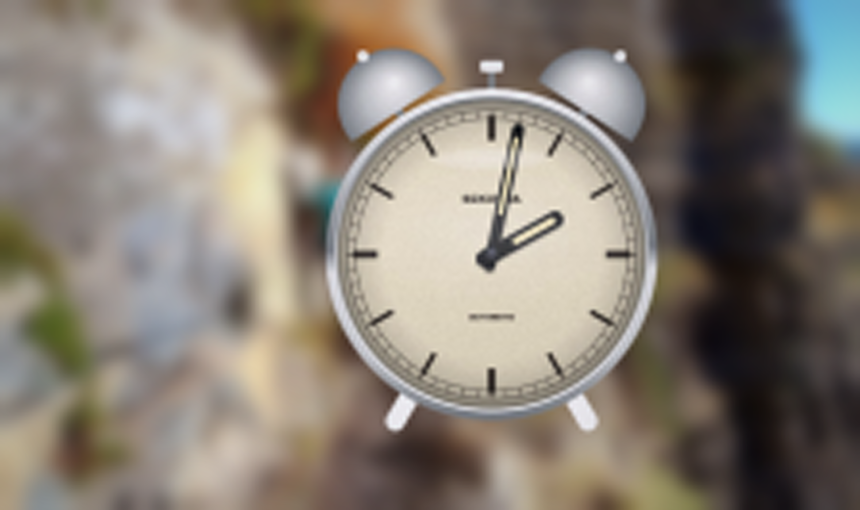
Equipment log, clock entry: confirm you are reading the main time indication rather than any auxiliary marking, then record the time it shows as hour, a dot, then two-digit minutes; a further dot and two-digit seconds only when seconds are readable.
2.02
